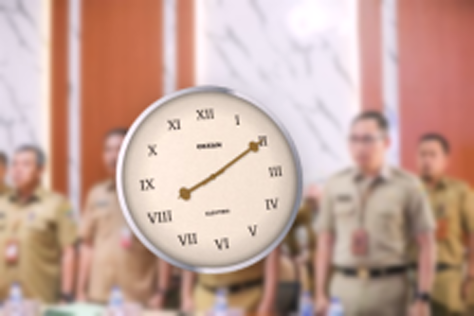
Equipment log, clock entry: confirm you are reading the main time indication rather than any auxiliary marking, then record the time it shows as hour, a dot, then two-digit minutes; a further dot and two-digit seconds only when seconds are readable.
8.10
